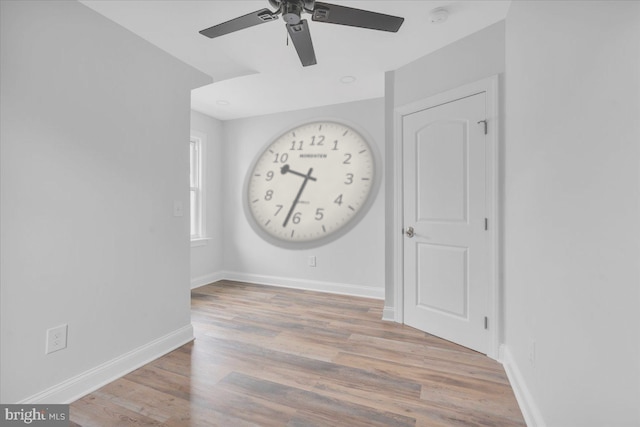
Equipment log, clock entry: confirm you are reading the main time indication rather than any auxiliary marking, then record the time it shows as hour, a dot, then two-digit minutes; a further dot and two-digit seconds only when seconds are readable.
9.32
